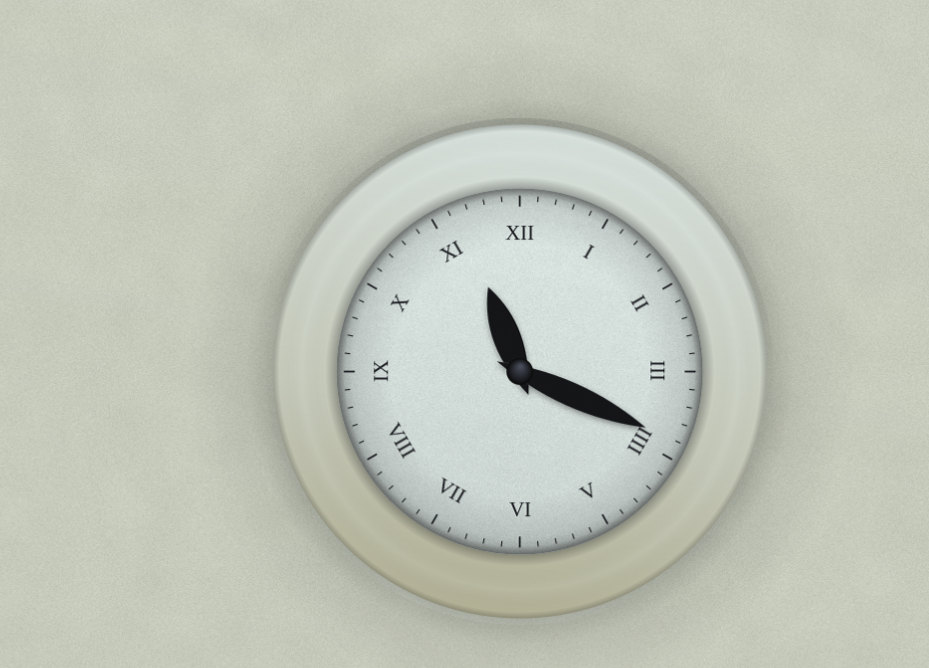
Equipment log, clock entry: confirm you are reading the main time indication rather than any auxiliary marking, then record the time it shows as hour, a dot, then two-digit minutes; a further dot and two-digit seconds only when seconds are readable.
11.19
